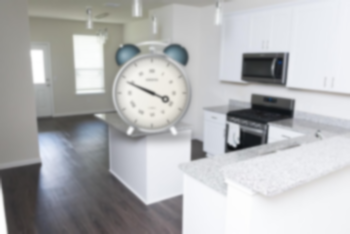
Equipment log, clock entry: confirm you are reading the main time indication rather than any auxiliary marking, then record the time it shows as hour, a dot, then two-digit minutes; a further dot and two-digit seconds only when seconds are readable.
3.49
